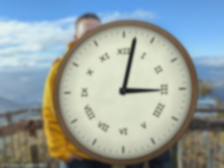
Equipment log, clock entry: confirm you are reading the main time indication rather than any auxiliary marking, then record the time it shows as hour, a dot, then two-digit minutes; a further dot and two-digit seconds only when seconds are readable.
3.02
